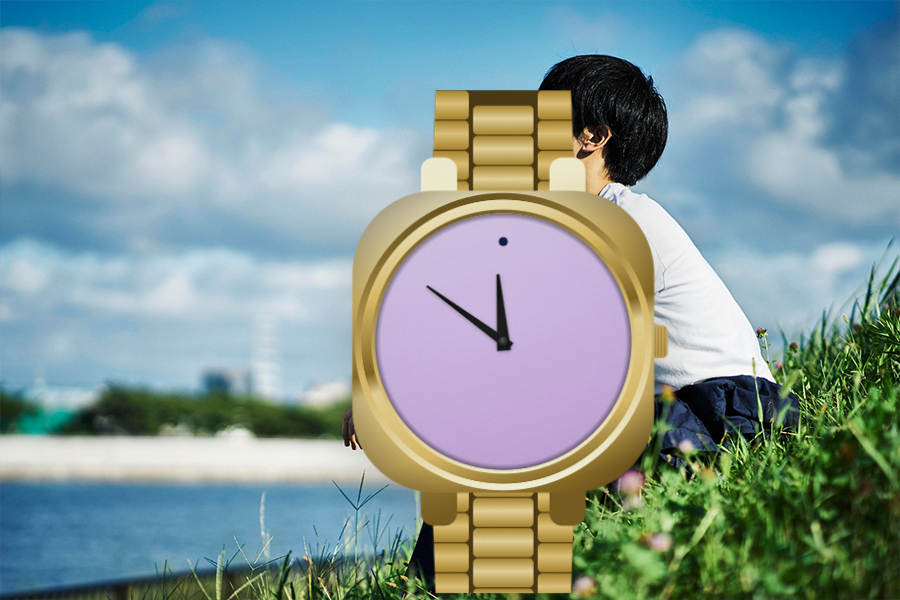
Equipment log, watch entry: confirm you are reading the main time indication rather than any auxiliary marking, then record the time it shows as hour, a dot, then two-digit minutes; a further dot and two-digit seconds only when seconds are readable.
11.51
